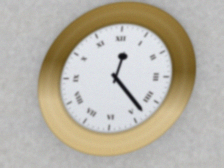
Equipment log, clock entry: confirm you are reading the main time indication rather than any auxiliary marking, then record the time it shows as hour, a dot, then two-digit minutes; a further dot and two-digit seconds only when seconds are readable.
12.23
